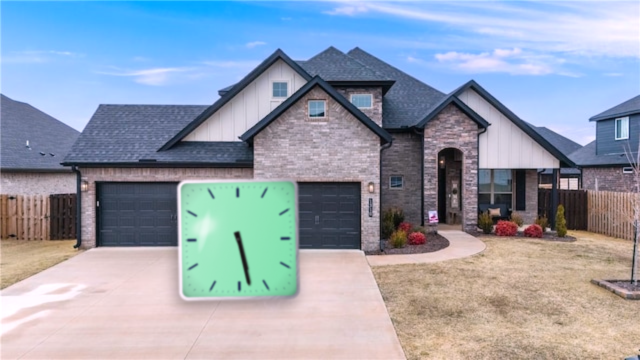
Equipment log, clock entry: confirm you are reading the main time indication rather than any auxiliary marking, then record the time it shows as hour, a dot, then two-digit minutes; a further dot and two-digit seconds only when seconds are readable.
5.28
